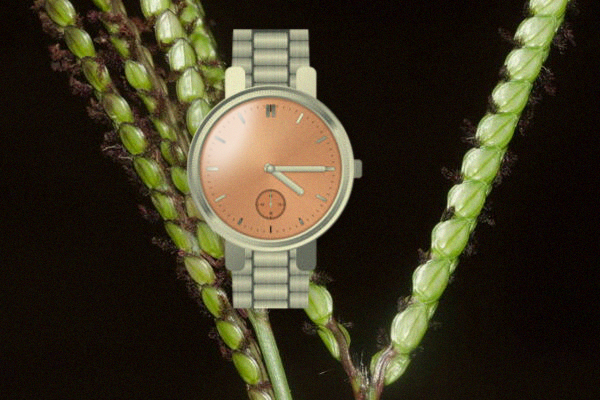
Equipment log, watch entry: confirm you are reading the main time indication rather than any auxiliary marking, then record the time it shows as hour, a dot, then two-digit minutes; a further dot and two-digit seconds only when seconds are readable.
4.15
